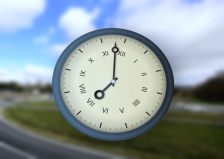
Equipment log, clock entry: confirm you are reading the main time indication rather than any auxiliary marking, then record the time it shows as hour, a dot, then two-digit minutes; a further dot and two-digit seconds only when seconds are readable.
6.58
